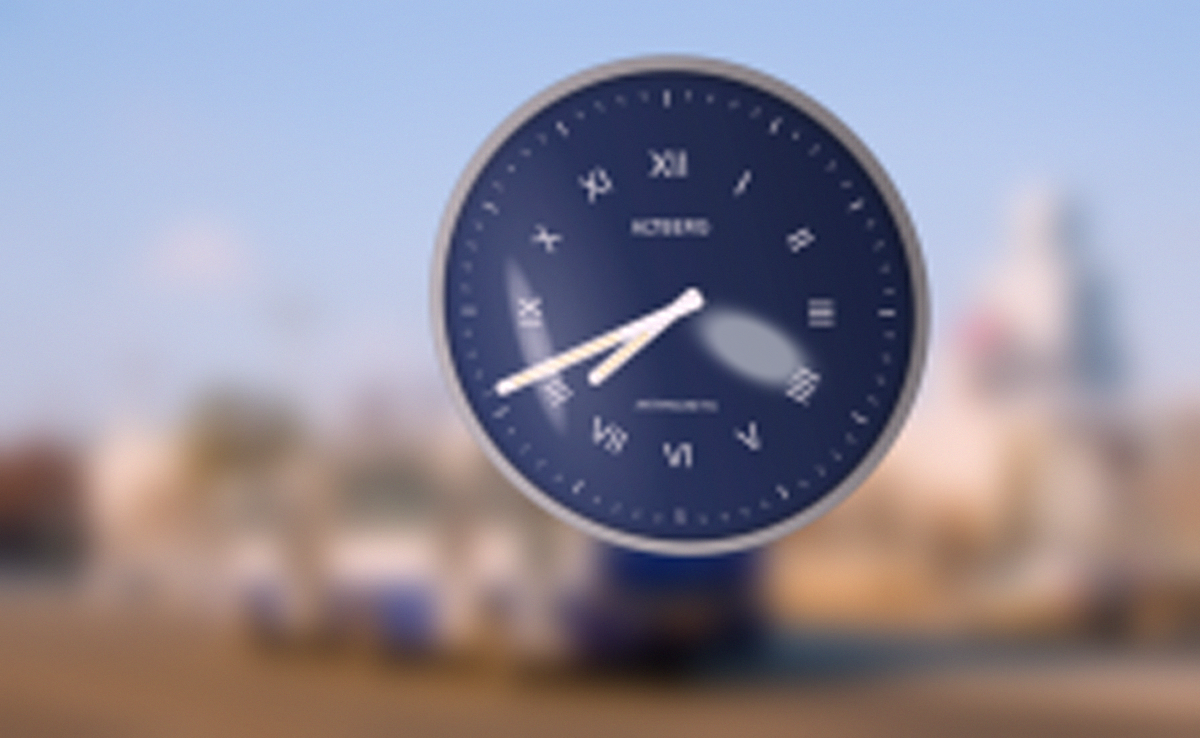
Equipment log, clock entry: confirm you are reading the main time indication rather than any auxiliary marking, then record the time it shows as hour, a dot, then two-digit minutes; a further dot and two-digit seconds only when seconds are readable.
7.41
